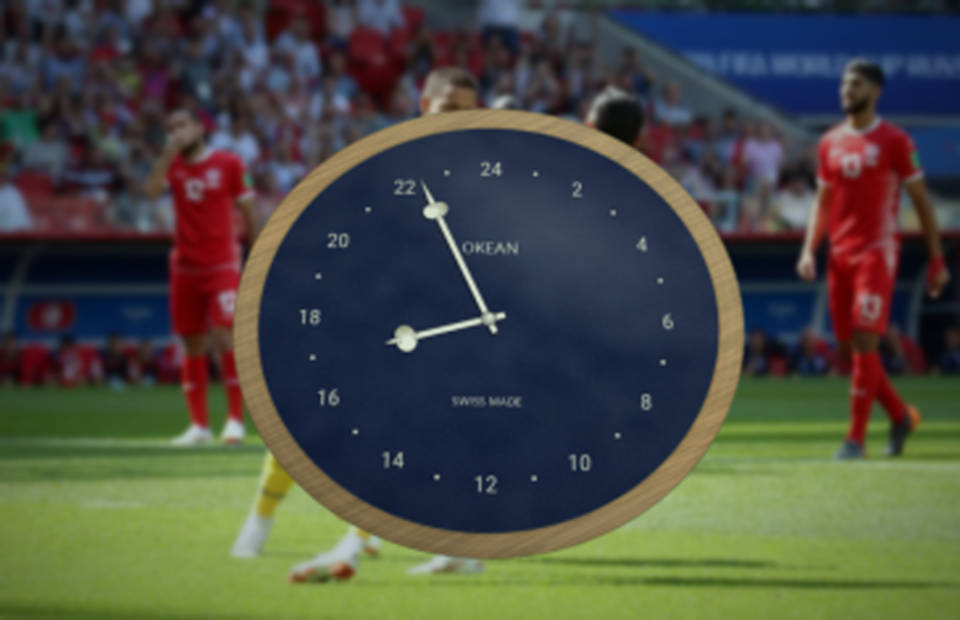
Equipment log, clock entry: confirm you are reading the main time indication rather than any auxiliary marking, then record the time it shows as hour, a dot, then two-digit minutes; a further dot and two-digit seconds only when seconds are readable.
16.56
